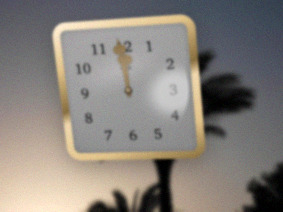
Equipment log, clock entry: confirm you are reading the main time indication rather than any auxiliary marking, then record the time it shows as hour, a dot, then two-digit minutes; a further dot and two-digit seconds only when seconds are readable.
11.59
